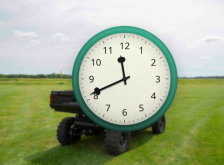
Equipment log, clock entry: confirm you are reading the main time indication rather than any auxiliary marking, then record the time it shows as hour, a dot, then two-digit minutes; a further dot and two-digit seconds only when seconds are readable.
11.41
